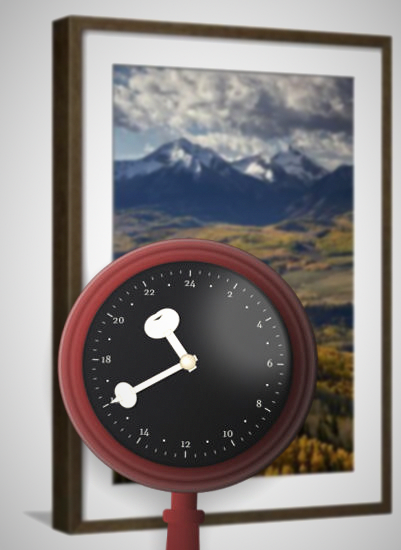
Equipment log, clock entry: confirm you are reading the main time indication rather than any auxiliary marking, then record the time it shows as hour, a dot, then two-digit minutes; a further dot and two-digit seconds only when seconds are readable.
21.40
